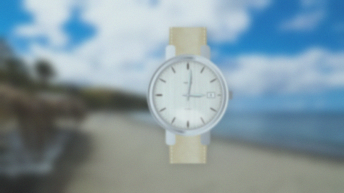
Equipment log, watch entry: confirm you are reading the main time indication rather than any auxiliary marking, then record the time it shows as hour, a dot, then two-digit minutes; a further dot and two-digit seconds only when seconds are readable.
3.01
